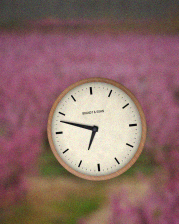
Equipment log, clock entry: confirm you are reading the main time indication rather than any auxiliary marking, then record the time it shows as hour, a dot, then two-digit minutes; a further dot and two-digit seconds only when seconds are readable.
6.48
